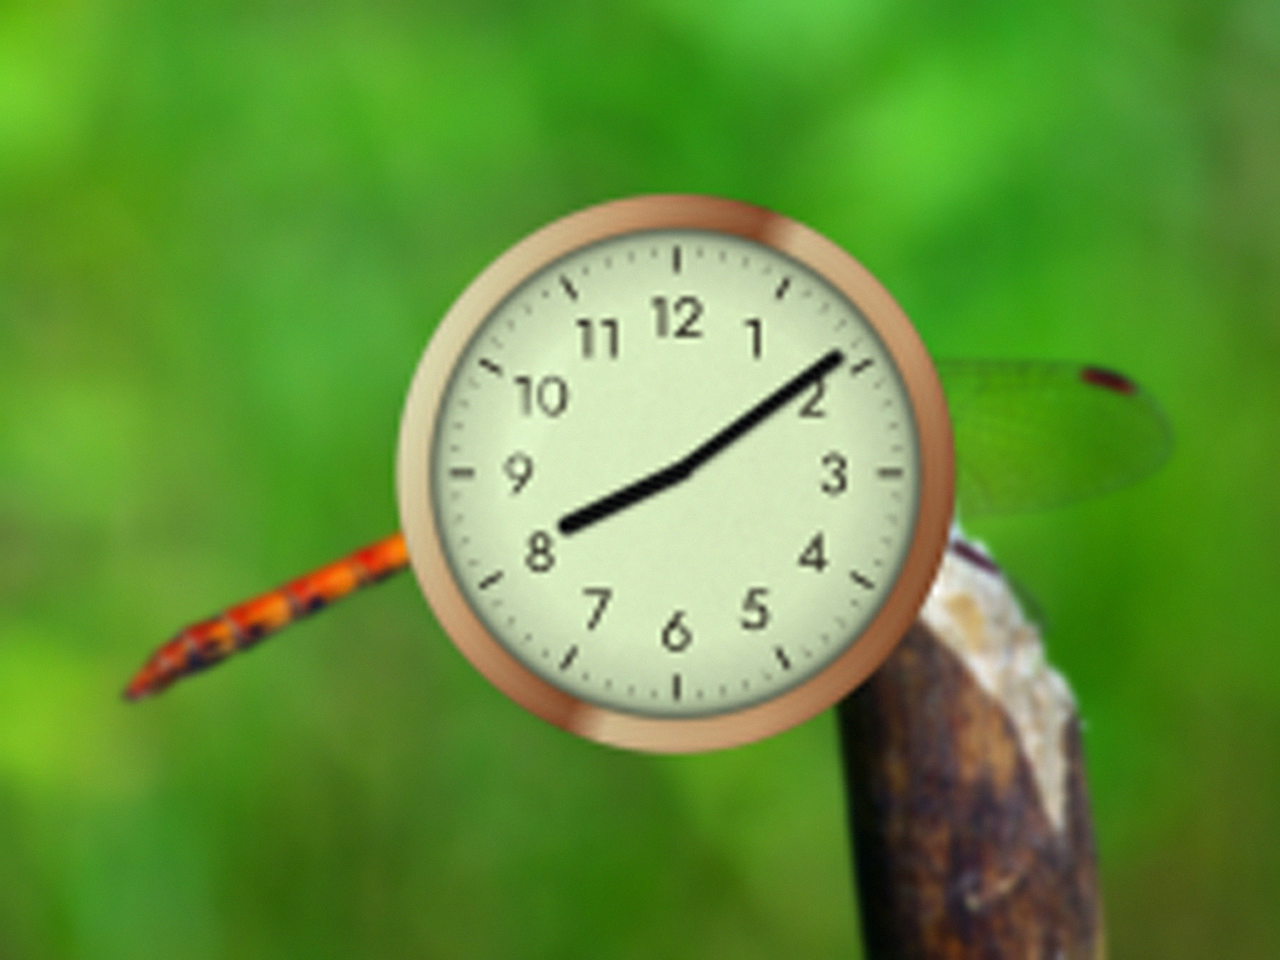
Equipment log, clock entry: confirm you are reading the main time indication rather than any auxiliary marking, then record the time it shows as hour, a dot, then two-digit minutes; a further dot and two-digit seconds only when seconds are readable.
8.09
